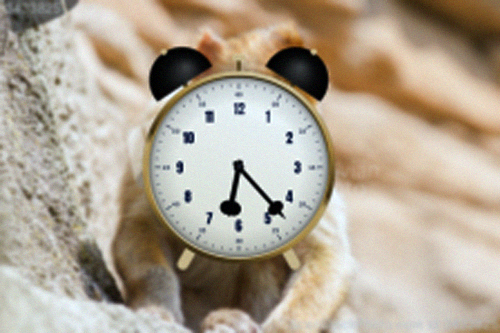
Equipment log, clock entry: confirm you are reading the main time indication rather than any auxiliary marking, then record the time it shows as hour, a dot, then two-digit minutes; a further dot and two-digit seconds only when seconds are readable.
6.23
